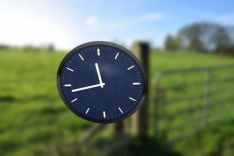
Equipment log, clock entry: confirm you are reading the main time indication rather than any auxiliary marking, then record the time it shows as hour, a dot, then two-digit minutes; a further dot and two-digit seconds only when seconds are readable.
11.43
